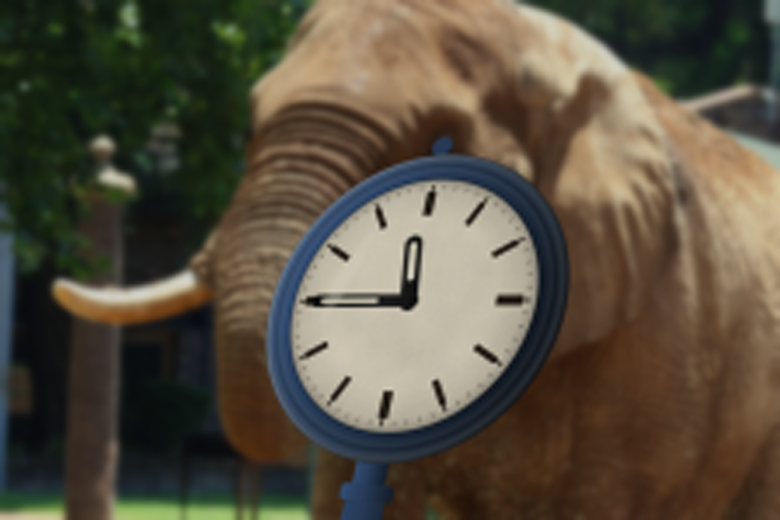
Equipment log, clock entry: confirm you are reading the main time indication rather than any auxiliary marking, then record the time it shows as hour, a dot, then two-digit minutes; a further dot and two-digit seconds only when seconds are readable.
11.45
